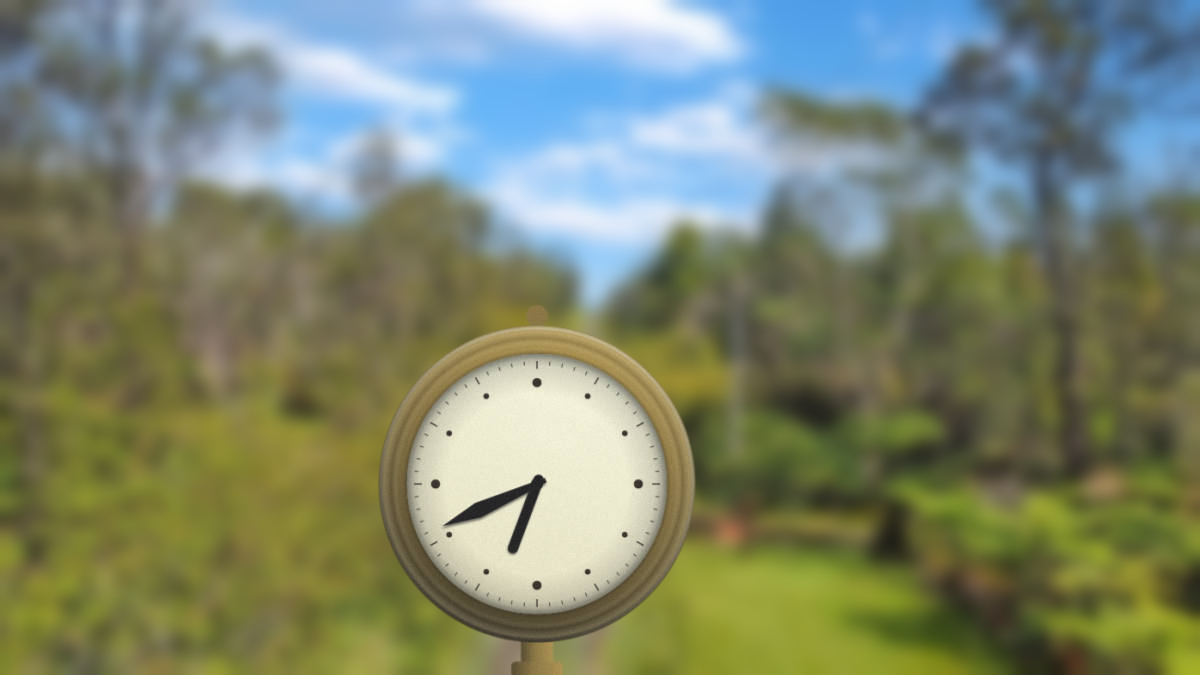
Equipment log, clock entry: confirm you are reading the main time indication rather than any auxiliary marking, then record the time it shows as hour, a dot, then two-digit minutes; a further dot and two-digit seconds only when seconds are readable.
6.41
